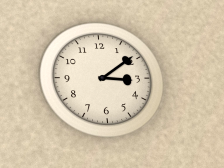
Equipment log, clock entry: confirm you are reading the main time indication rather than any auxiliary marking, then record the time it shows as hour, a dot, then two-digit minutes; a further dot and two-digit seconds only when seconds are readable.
3.09
